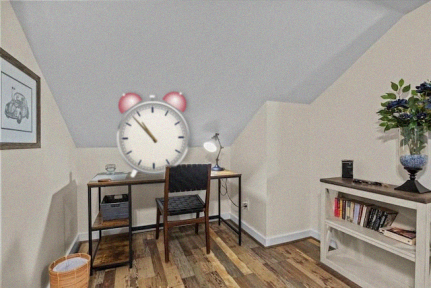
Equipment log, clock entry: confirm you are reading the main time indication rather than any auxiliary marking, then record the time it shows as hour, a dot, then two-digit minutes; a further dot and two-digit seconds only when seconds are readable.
10.53
